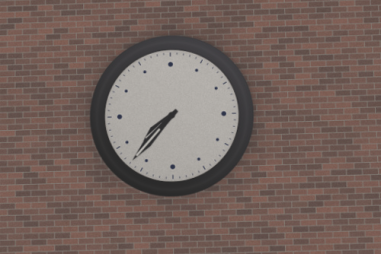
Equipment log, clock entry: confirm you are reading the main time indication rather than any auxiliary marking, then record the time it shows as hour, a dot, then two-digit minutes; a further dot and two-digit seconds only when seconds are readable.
7.37
